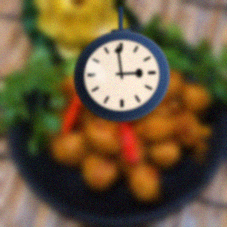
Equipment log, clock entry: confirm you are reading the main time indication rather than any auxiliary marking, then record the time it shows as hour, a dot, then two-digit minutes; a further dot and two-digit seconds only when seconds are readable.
2.59
